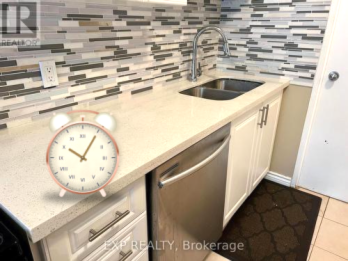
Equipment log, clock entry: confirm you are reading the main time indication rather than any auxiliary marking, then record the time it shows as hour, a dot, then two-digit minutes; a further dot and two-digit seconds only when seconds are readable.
10.05
